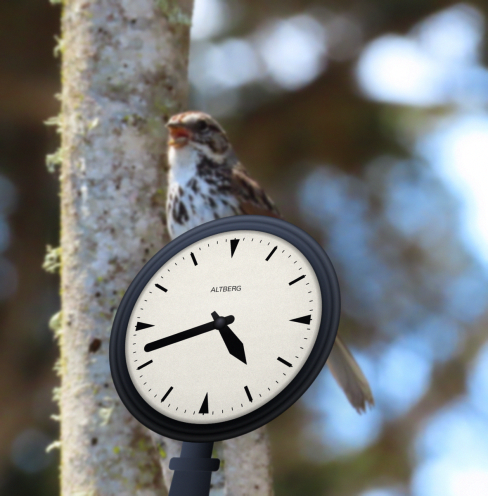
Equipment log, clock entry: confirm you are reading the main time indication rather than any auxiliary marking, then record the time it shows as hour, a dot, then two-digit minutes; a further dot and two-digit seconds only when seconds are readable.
4.42
